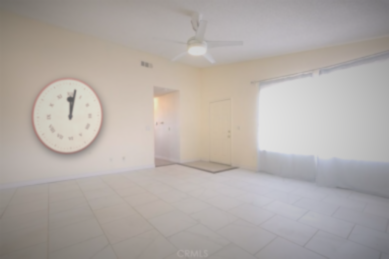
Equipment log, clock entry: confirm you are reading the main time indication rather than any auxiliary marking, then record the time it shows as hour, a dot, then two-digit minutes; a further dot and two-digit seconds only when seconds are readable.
12.02
